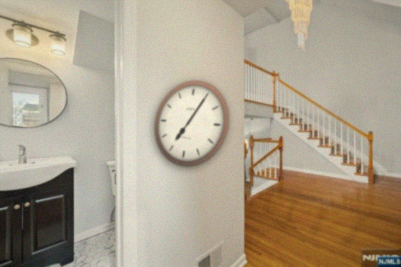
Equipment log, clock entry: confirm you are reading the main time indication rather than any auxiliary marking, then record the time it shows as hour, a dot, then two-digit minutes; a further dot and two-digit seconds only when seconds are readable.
7.05
